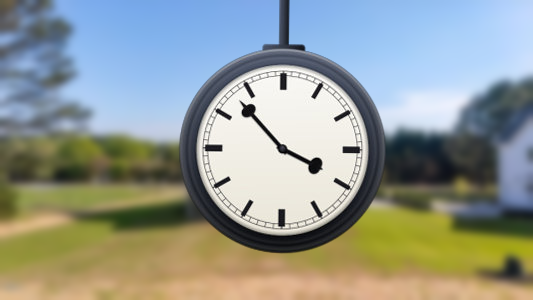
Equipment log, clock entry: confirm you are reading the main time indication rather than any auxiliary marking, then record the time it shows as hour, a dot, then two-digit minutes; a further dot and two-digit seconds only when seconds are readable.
3.53
